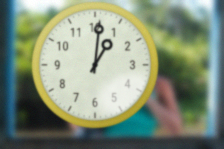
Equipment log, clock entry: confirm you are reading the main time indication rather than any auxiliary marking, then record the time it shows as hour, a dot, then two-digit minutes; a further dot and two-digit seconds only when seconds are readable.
1.01
